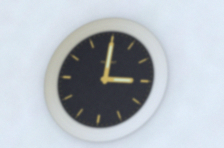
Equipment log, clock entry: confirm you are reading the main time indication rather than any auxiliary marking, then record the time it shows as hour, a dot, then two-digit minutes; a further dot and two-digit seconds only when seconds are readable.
3.00
